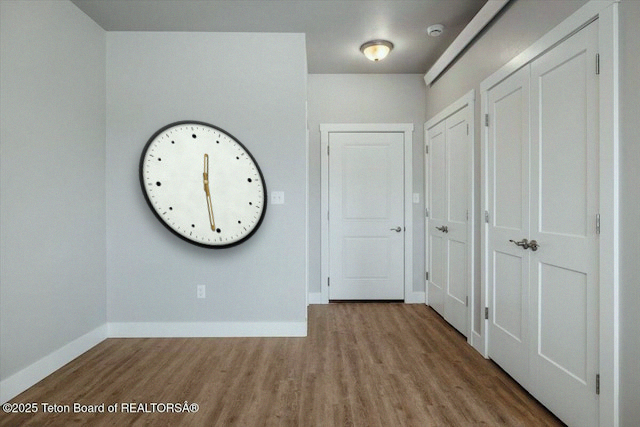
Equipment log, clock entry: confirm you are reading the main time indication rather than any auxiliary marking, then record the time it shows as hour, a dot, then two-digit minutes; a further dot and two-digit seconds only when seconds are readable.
12.31
